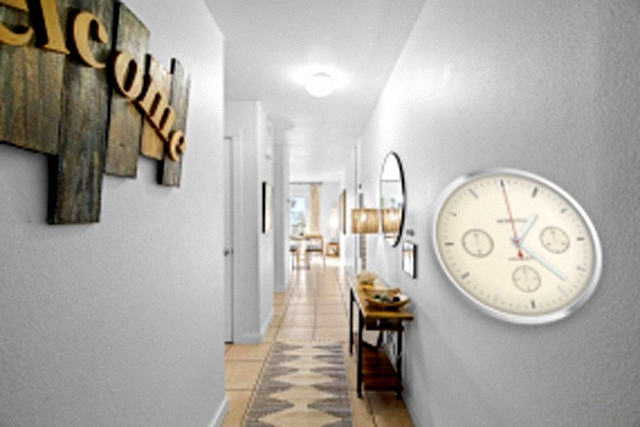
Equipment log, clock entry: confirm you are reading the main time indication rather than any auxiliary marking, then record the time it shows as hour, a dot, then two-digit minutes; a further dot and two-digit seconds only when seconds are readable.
1.23
